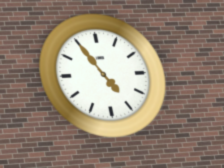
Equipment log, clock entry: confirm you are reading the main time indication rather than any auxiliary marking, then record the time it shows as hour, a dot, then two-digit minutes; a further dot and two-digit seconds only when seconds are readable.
4.55
